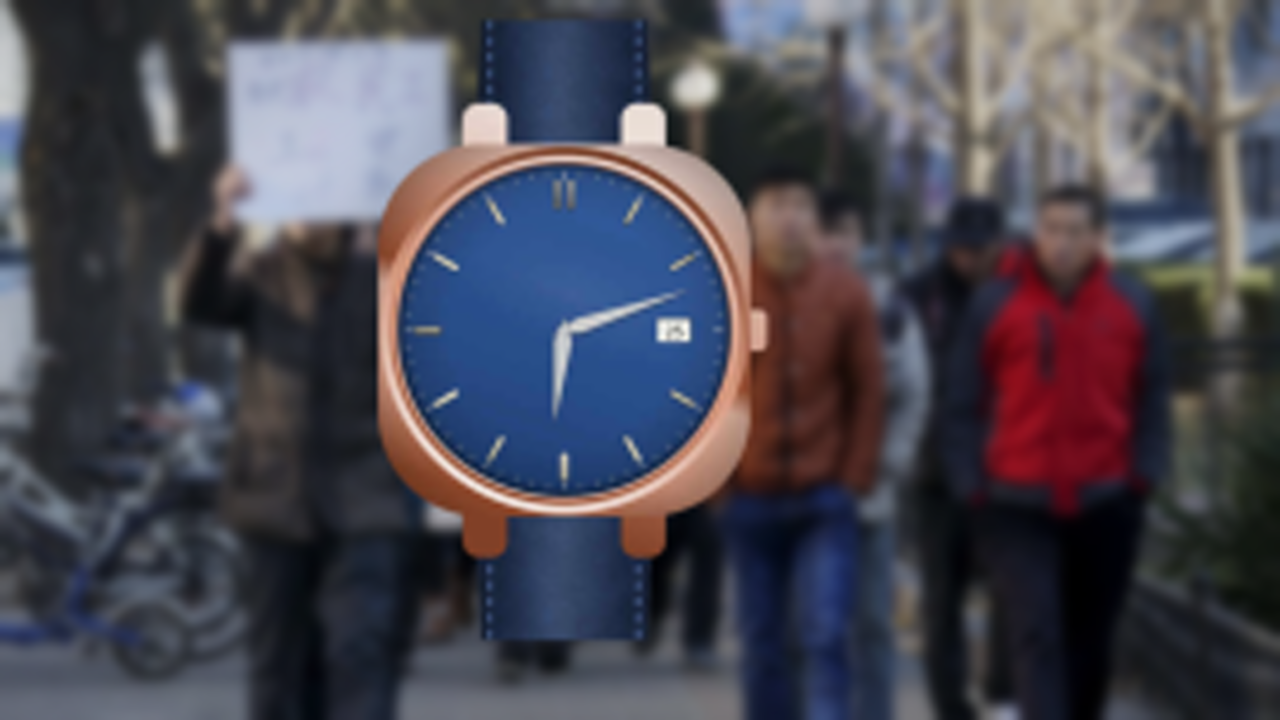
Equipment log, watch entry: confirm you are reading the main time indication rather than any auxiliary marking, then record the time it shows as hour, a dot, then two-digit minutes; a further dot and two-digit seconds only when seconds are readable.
6.12
